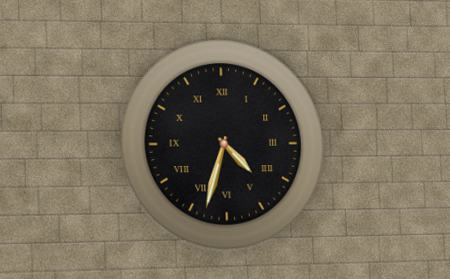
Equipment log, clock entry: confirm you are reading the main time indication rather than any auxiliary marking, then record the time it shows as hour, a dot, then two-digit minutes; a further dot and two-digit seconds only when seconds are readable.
4.33
